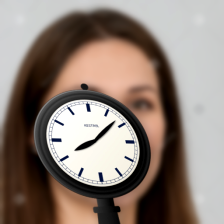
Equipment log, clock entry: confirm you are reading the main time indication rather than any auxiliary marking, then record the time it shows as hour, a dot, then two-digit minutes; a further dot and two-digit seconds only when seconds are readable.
8.08
